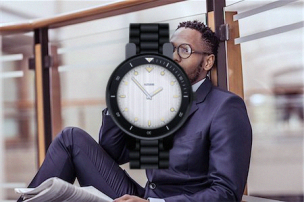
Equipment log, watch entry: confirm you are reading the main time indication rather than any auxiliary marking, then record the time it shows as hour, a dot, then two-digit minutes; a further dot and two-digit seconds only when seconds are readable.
1.53
